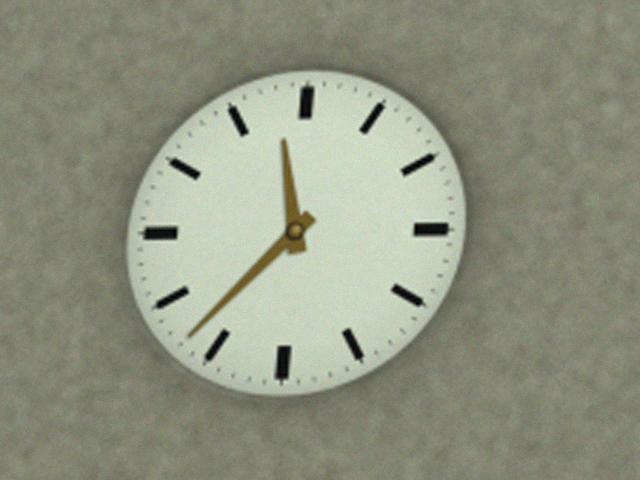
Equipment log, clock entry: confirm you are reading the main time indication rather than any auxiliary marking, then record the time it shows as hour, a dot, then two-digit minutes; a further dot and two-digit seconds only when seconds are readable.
11.37
